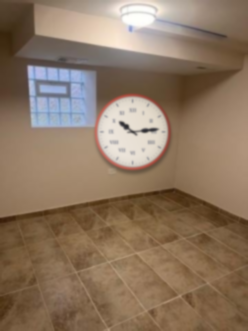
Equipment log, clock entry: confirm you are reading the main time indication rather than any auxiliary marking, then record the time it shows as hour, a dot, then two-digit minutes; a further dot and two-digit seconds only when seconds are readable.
10.14
